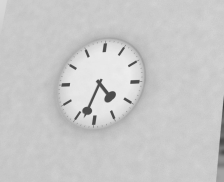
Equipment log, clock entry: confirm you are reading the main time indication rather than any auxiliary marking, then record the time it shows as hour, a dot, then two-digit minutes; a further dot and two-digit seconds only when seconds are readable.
4.33
